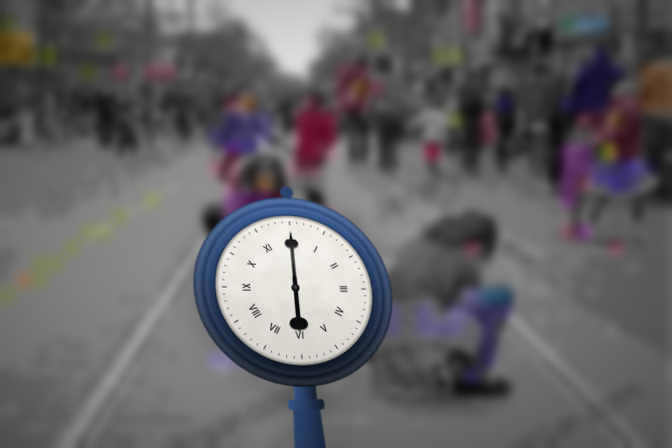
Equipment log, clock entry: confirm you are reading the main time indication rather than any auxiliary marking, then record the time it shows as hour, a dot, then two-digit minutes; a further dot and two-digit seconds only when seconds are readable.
6.00
